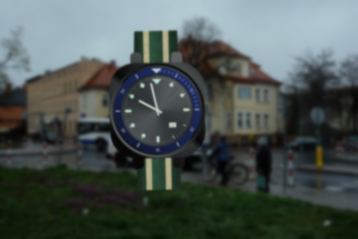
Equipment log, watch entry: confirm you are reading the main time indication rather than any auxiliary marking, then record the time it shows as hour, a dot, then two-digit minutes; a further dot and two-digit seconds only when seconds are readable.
9.58
